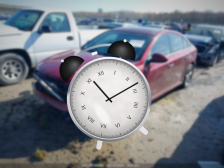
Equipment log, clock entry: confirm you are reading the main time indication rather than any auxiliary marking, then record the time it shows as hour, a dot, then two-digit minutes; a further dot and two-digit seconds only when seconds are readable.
11.13
